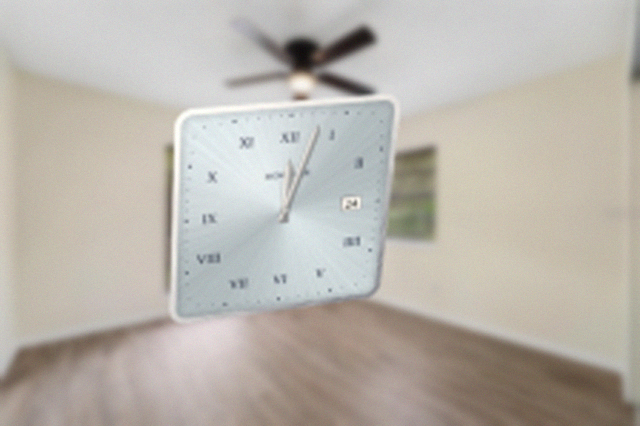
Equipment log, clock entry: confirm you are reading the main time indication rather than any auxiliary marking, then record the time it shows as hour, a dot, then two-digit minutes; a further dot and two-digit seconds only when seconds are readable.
12.03
